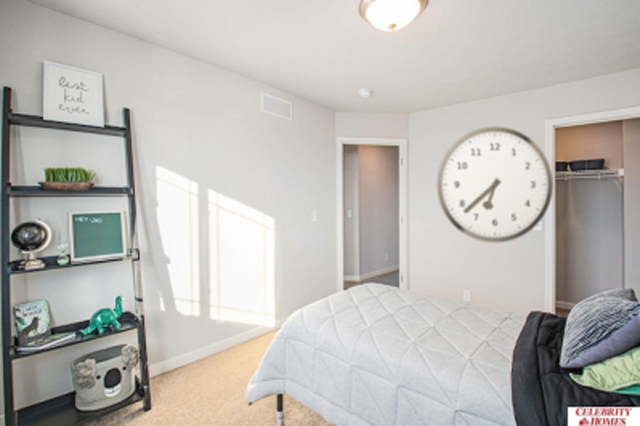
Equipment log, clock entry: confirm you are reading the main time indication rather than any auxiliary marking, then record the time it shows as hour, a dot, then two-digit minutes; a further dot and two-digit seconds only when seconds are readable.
6.38
